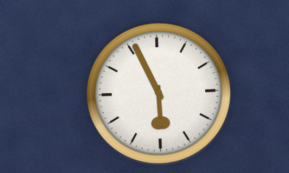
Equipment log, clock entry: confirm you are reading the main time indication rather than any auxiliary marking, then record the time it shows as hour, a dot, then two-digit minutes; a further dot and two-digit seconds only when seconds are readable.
5.56
